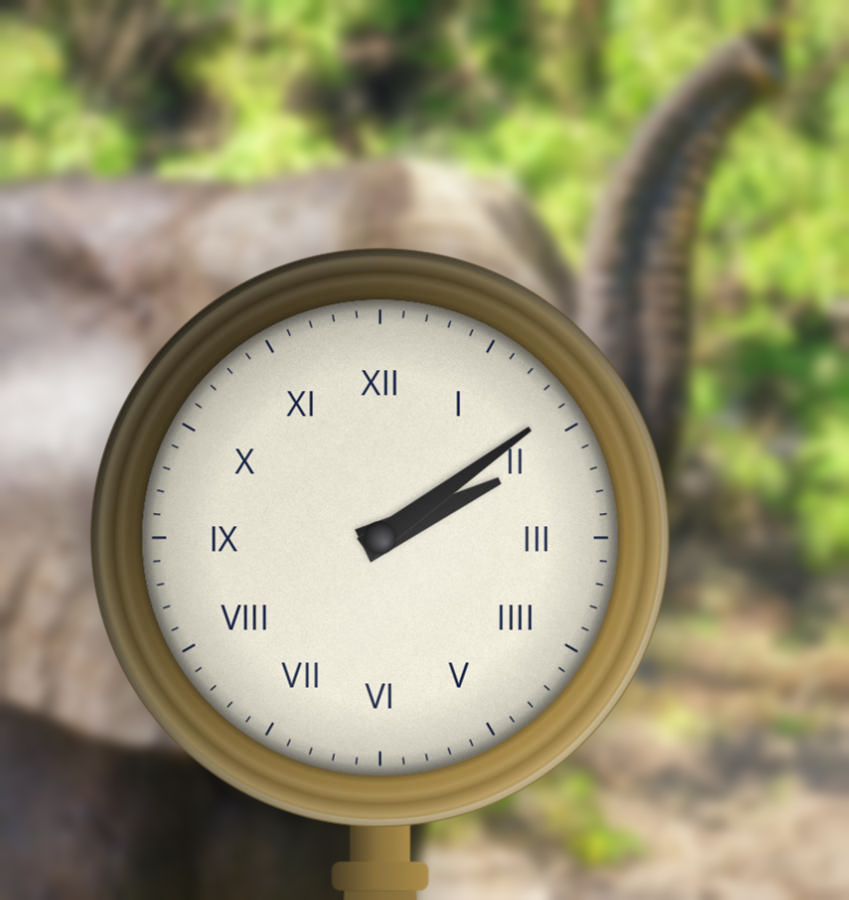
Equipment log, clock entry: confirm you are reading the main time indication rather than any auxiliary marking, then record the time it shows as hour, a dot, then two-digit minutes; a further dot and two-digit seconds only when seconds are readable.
2.09
